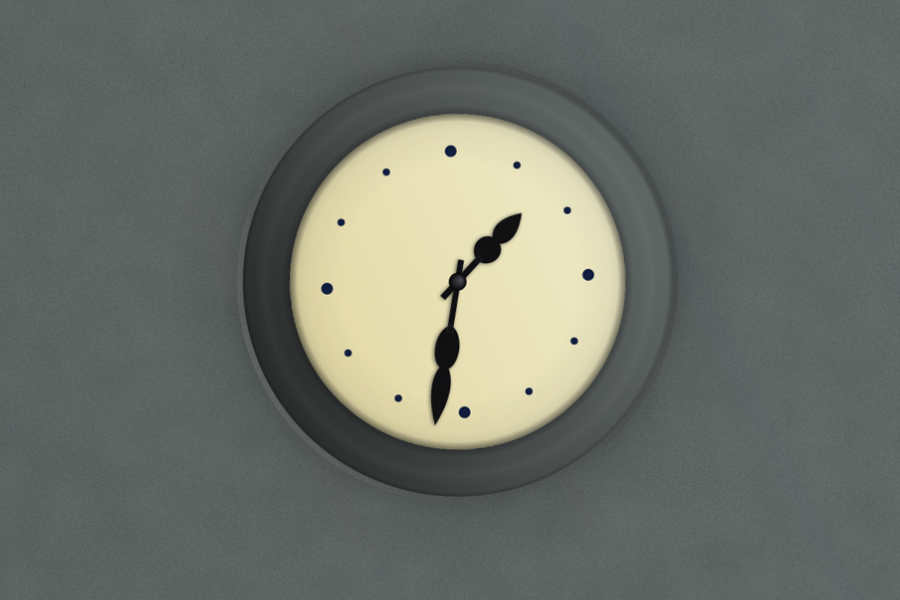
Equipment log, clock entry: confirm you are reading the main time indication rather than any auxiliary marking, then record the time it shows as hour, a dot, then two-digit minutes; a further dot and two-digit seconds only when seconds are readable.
1.32
